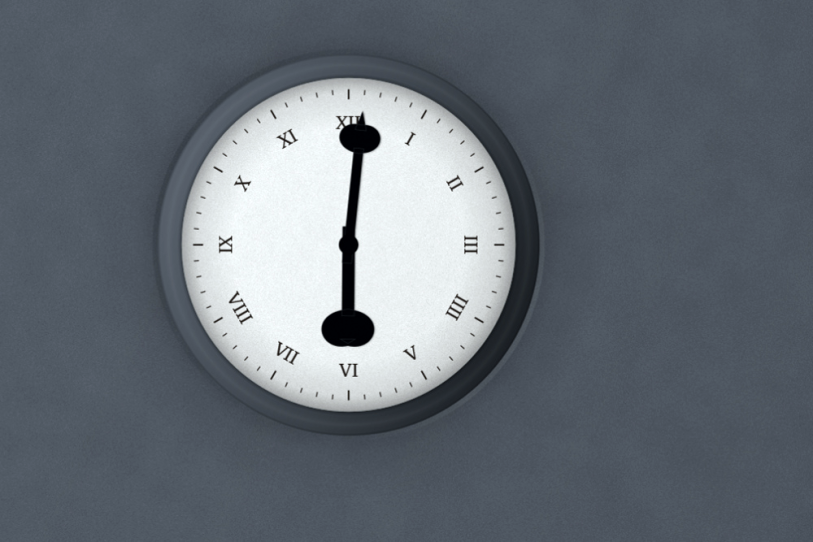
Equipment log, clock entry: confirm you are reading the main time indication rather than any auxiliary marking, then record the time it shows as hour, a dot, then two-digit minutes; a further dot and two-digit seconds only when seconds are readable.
6.01
